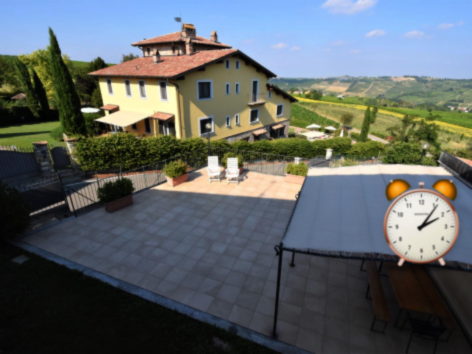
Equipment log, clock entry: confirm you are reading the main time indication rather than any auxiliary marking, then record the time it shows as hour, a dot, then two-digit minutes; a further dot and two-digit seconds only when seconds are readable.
2.06
